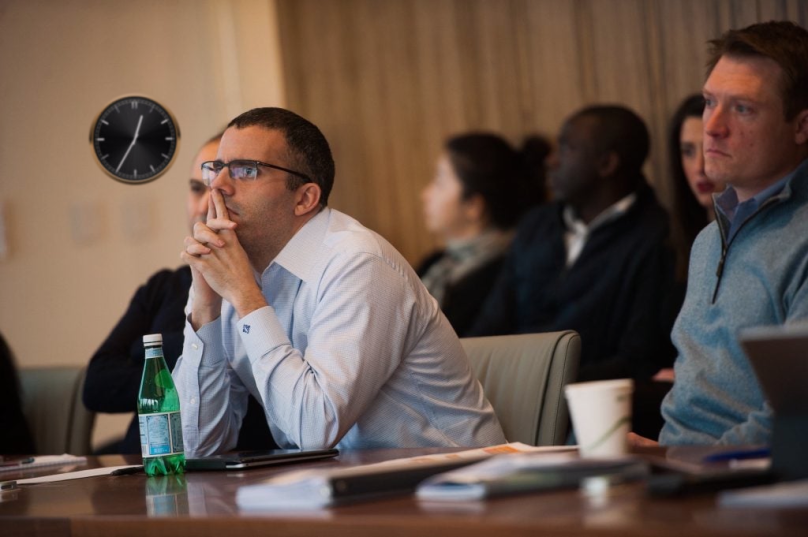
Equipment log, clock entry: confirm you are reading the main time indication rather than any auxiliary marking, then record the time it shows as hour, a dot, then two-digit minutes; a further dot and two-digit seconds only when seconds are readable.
12.35
